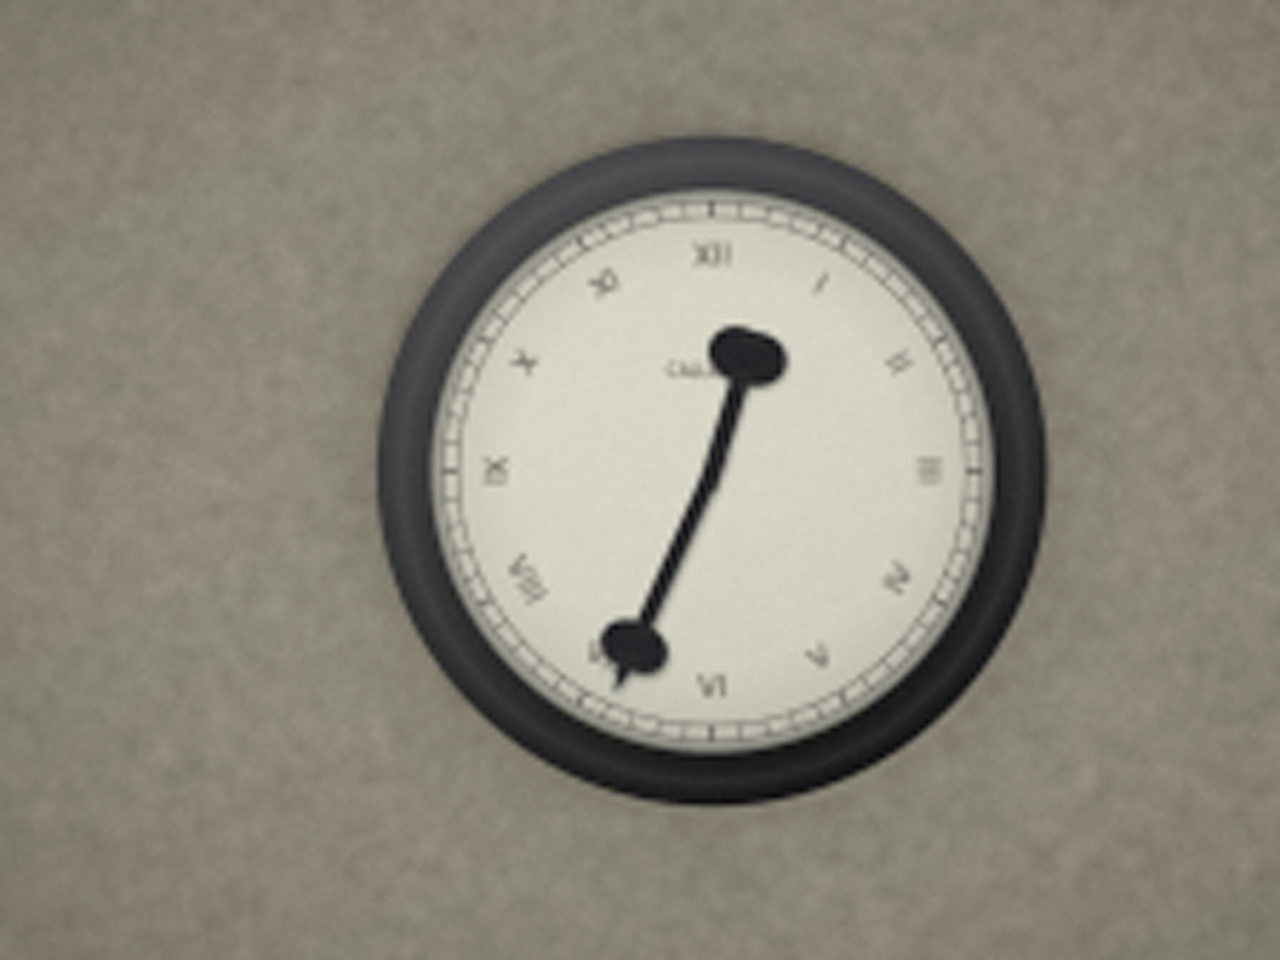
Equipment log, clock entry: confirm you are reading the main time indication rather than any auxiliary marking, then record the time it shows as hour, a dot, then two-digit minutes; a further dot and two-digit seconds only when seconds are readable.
12.34
